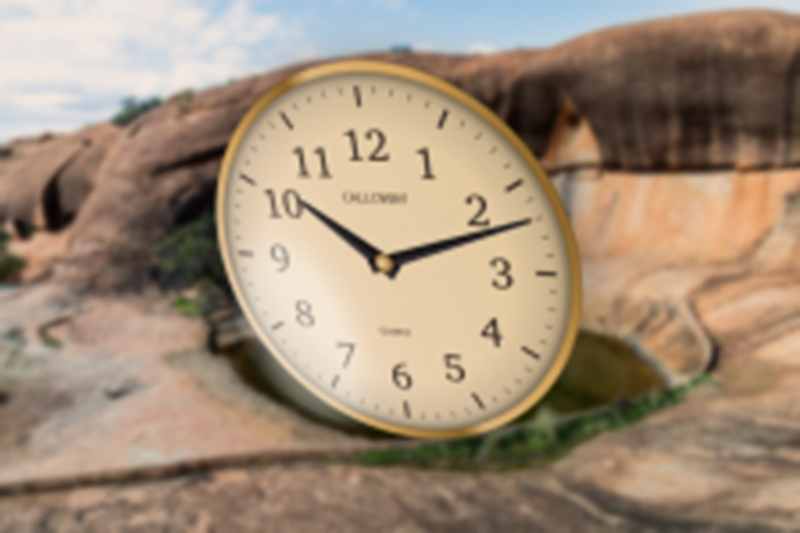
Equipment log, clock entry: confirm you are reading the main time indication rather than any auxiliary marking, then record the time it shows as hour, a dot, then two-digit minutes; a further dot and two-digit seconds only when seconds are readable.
10.12
